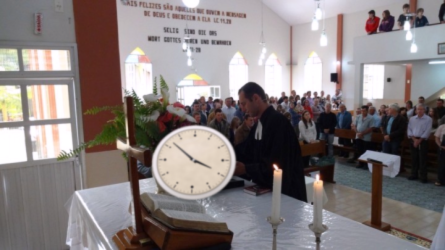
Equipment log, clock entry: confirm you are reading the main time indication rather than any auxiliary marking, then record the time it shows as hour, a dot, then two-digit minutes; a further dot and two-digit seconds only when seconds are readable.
3.52
